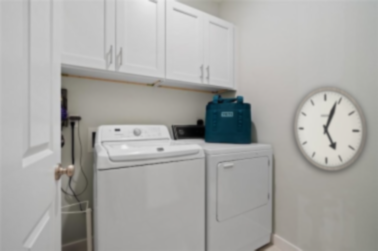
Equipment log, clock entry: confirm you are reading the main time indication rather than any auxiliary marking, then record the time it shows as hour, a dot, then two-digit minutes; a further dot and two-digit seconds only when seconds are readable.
5.04
